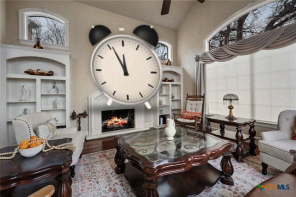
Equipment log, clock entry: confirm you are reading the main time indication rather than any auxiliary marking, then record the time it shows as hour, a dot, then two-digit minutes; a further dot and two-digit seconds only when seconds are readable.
11.56
